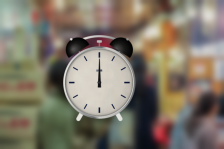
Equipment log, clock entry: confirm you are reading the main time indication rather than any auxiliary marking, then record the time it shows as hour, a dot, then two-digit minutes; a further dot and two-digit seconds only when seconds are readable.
12.00
